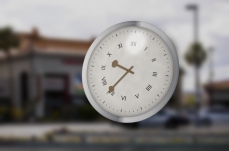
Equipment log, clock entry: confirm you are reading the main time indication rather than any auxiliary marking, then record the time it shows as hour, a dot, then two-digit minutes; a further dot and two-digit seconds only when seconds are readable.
9.36
